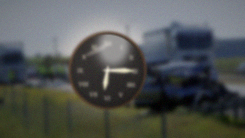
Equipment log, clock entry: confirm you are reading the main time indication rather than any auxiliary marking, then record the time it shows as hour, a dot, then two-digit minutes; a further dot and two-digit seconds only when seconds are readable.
6.15
